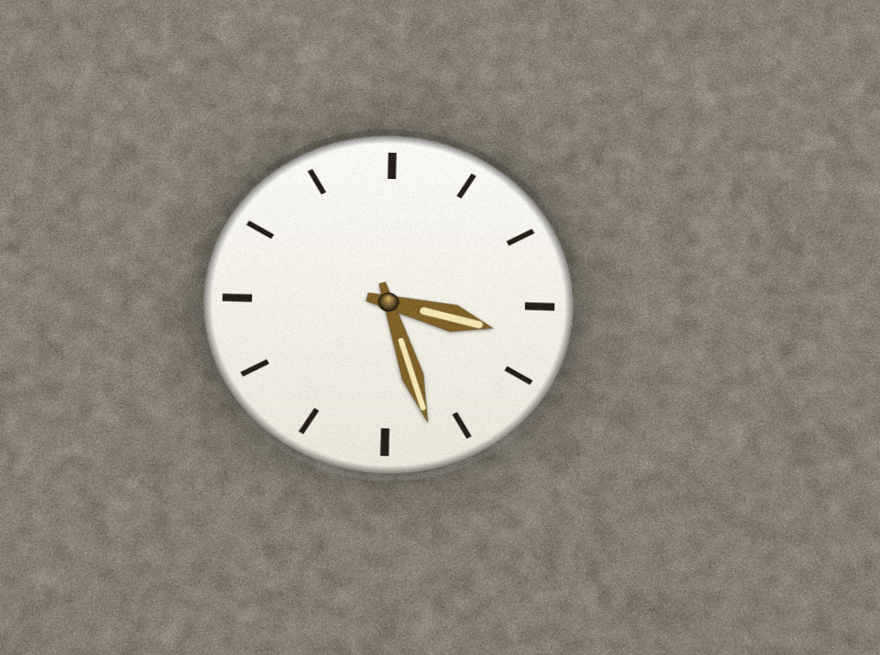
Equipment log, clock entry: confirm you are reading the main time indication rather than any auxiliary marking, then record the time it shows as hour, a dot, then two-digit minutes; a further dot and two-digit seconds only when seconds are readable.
3.27
